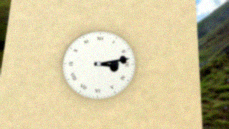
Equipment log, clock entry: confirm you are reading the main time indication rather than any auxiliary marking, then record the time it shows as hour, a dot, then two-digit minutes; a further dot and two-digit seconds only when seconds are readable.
3.13
